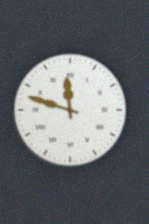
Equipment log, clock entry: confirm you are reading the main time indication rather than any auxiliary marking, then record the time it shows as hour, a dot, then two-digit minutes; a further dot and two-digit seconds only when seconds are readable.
11.48
